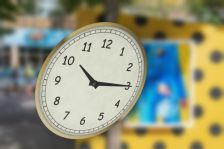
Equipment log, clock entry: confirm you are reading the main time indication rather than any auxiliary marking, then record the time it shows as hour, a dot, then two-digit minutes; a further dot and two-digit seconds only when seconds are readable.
10.15
